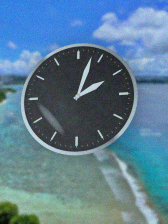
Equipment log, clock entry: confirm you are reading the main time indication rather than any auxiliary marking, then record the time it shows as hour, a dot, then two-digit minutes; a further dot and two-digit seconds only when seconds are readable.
2.03
